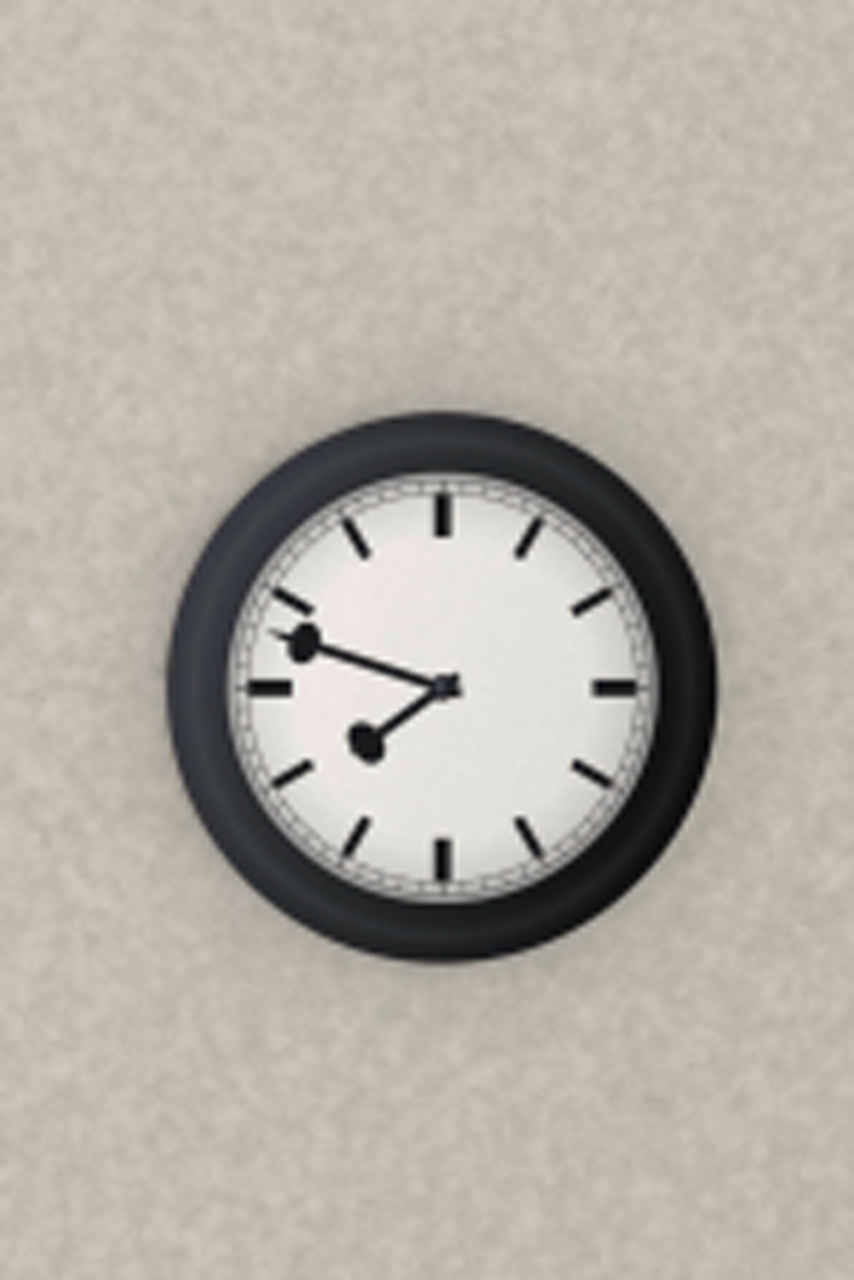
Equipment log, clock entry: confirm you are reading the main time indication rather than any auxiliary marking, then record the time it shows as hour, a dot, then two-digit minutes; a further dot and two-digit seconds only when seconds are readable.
7.48
